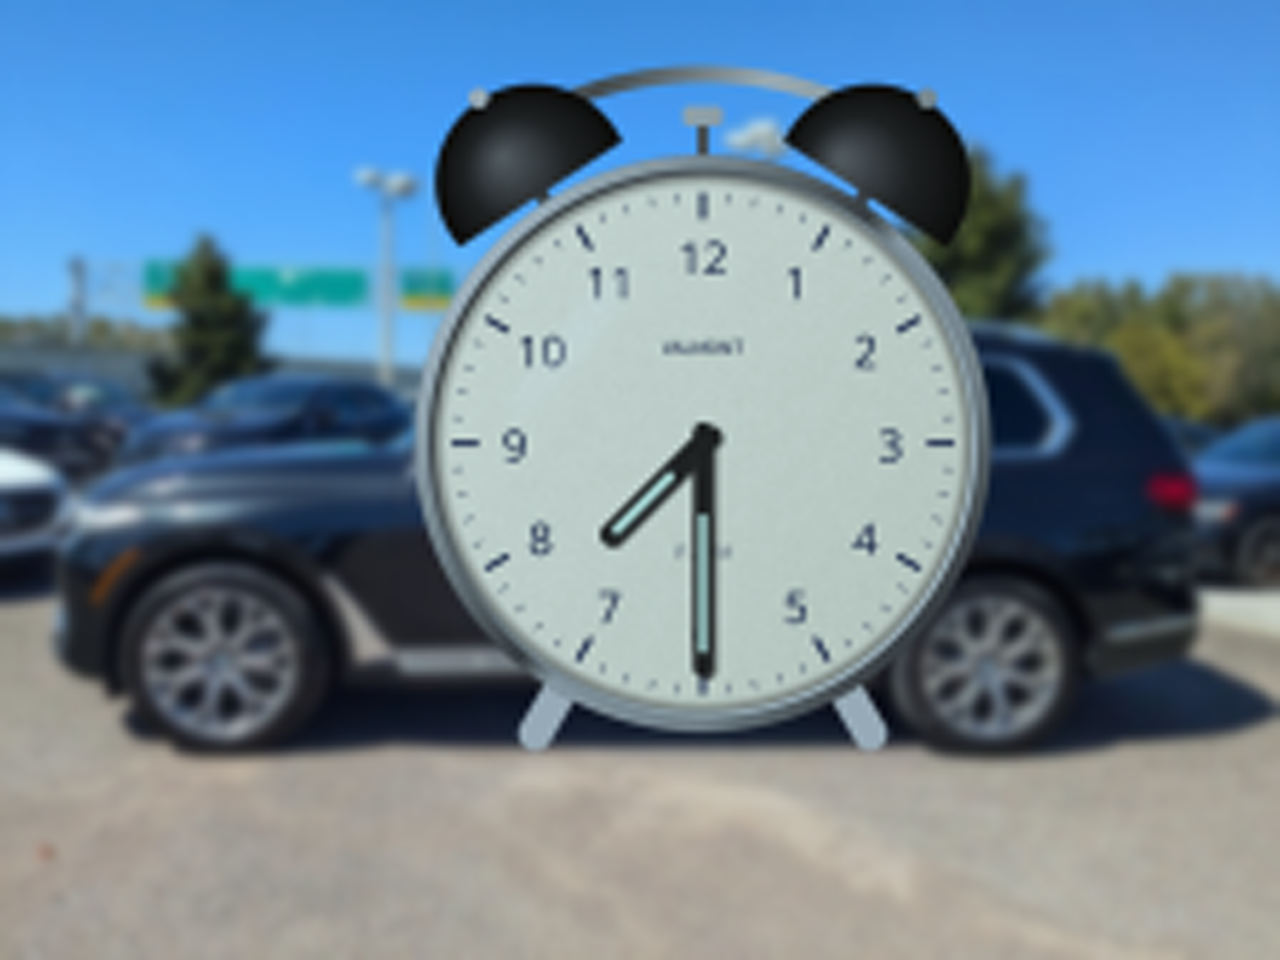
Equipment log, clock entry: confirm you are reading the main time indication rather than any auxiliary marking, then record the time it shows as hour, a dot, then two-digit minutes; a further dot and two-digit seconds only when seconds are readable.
7.30
